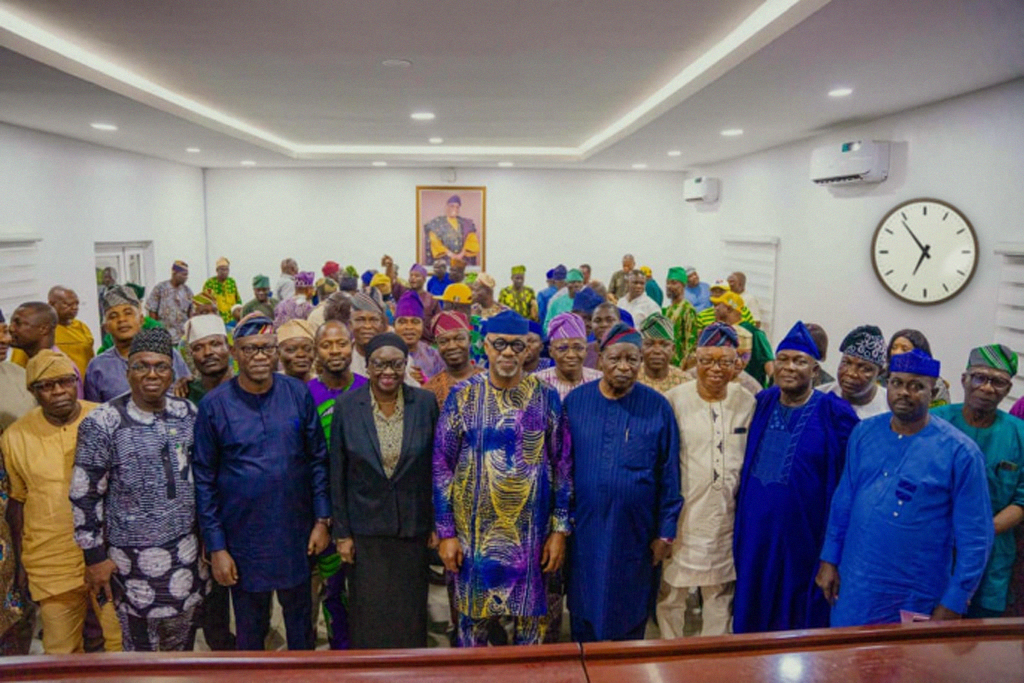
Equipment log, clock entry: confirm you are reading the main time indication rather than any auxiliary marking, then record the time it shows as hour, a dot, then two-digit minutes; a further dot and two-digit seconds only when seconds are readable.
6.54
